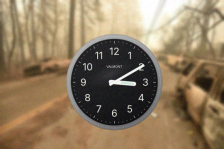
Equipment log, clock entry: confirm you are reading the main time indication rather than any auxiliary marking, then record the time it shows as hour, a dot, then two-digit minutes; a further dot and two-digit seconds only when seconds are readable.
3.10
